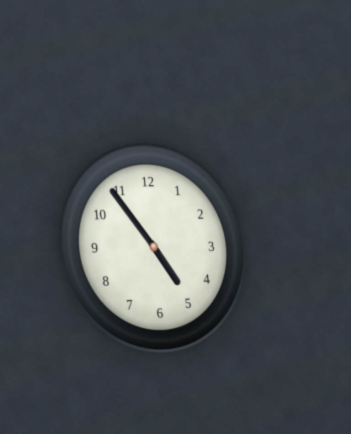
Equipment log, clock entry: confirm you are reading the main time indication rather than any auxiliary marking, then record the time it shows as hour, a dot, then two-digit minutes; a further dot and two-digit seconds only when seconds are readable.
4.54
